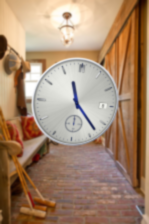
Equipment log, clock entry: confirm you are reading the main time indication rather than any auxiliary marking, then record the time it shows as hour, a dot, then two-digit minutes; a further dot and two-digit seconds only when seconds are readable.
11.23
